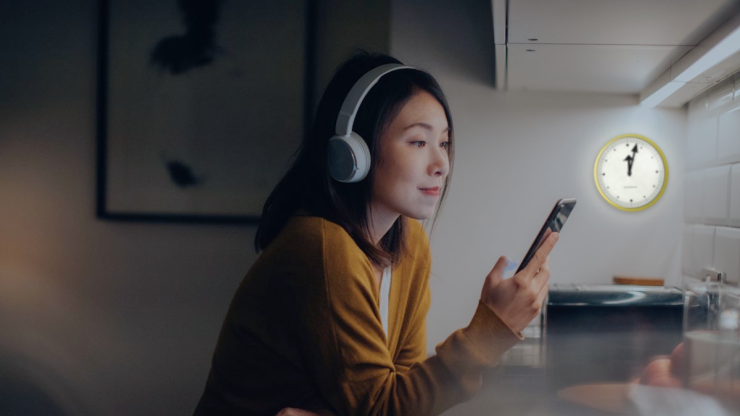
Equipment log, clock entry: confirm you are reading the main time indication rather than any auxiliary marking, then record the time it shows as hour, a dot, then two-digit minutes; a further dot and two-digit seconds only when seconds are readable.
12.03
